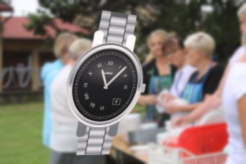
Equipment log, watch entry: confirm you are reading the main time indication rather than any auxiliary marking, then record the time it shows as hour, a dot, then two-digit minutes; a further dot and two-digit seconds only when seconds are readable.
11.07
